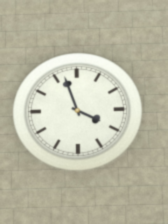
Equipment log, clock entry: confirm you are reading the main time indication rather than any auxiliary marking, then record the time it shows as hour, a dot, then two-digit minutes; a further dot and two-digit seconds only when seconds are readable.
3.57
